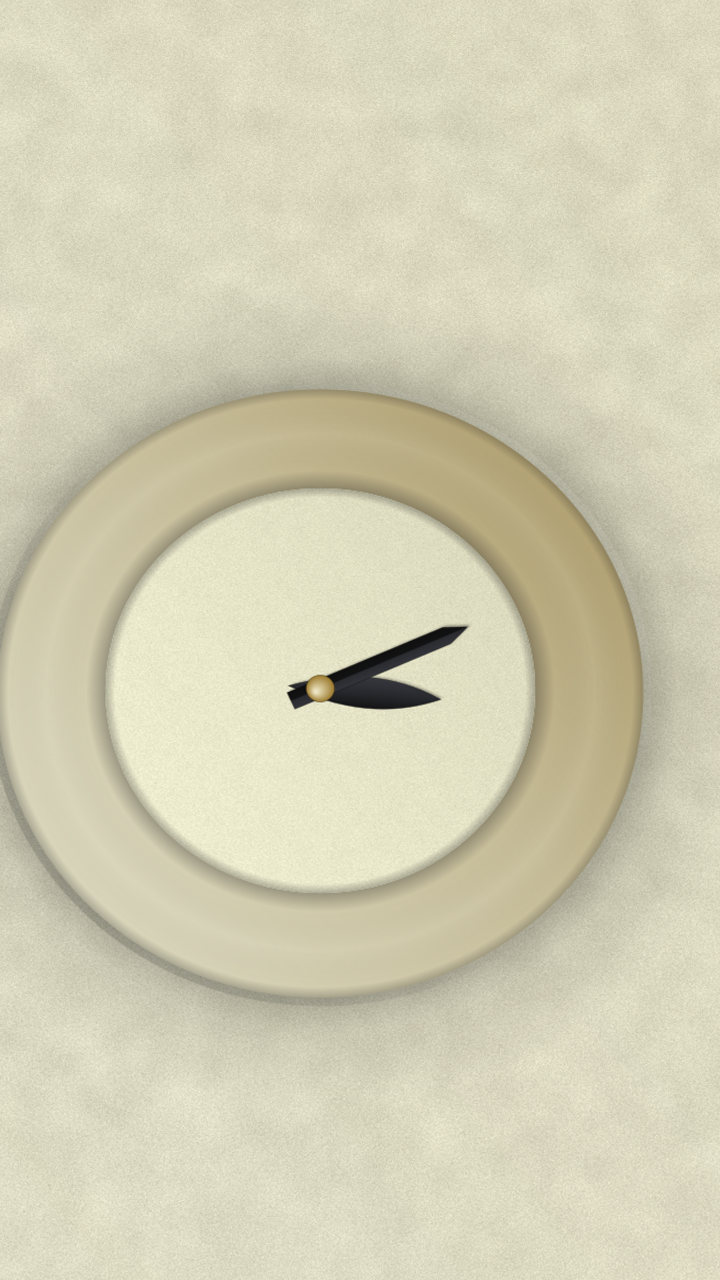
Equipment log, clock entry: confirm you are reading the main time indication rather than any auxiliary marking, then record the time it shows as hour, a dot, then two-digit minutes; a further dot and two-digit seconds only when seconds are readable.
3.11
